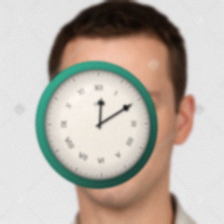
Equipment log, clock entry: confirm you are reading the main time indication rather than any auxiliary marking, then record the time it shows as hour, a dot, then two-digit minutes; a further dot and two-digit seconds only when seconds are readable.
12.10
